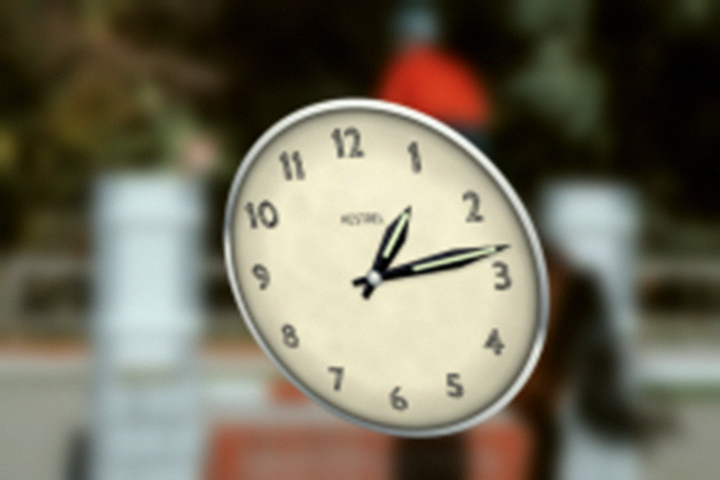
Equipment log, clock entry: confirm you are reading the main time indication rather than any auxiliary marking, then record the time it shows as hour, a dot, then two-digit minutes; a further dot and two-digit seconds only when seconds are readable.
1.13
